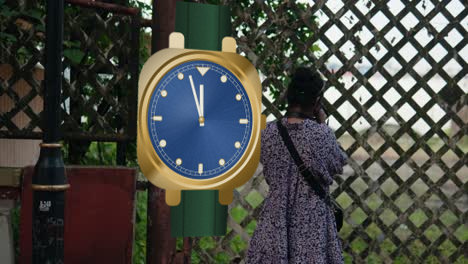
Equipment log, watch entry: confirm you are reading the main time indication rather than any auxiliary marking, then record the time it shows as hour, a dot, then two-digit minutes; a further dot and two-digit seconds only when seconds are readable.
11.57
